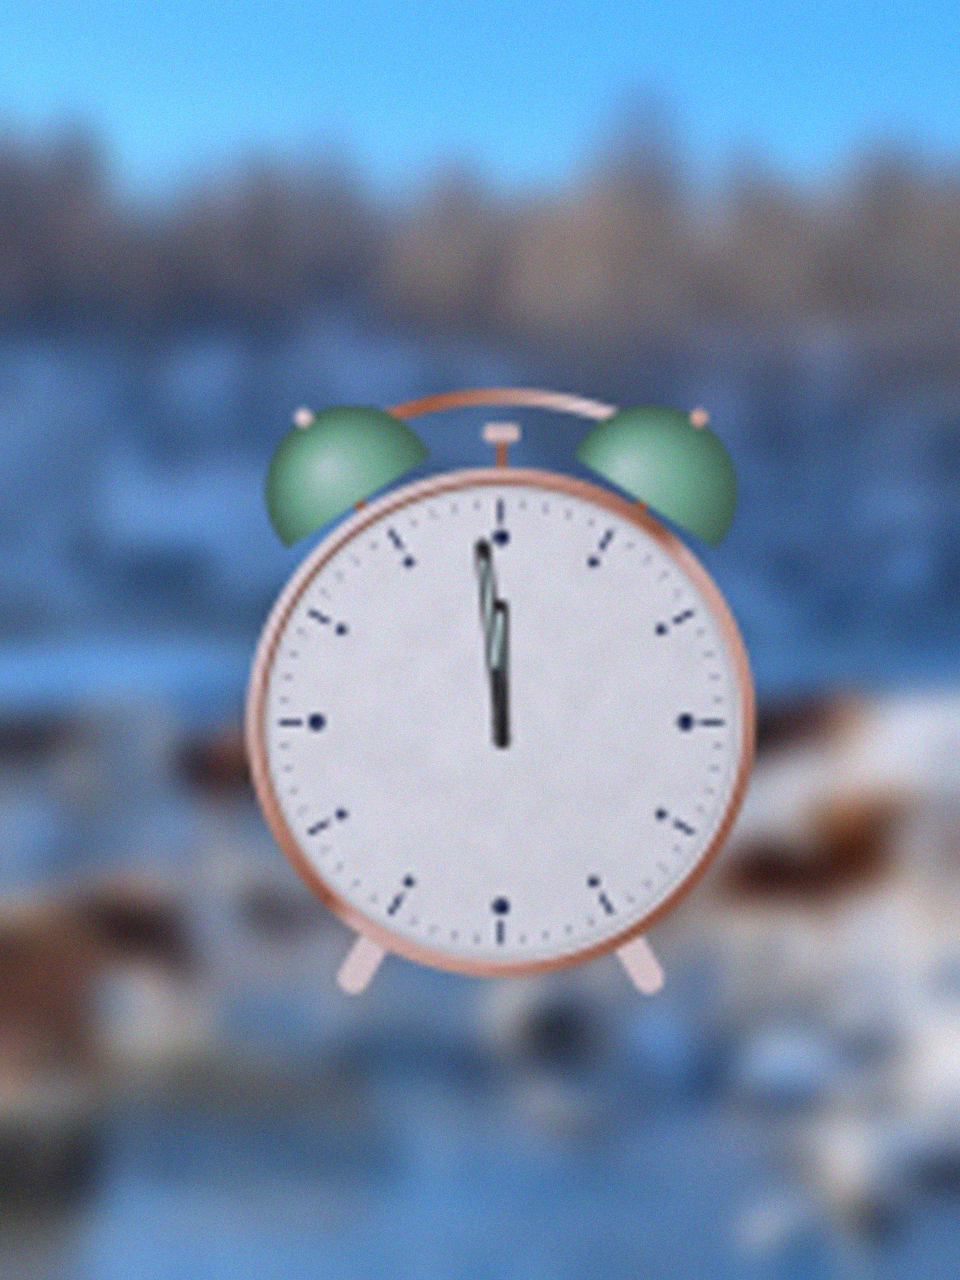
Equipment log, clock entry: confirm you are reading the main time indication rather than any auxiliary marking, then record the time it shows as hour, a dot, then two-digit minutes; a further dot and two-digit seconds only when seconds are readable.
11.59
